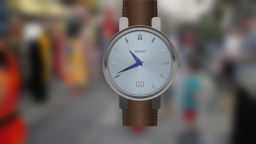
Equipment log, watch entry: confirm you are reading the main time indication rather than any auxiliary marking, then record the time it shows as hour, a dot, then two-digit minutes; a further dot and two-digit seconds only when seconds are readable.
10.41
